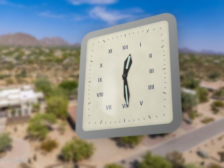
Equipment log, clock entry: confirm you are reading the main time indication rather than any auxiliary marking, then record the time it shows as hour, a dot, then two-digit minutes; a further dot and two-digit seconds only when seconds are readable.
12.29
